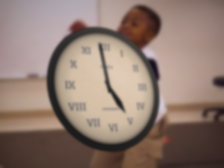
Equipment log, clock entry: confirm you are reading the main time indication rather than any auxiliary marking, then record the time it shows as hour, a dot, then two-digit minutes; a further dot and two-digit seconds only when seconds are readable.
4.59
